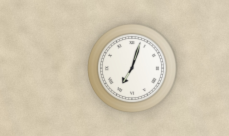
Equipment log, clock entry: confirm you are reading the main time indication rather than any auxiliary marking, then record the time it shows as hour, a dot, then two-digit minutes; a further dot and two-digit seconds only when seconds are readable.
7.03
